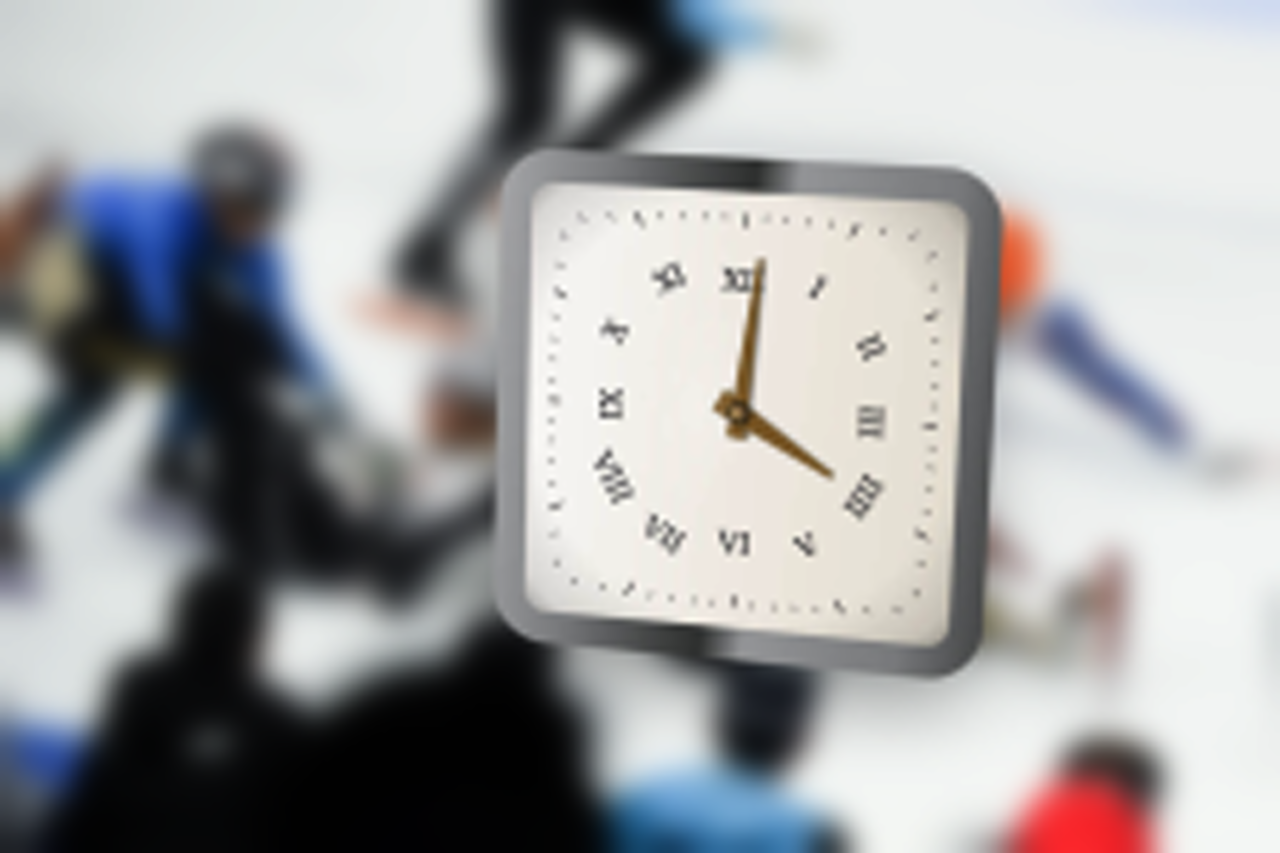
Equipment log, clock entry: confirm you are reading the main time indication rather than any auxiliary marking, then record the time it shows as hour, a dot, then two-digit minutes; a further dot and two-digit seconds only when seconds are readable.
4.01
